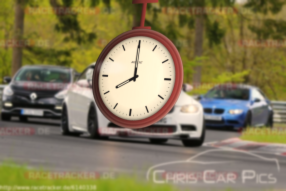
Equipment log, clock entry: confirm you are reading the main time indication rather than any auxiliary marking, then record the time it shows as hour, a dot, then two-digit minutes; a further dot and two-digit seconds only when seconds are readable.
8.00
